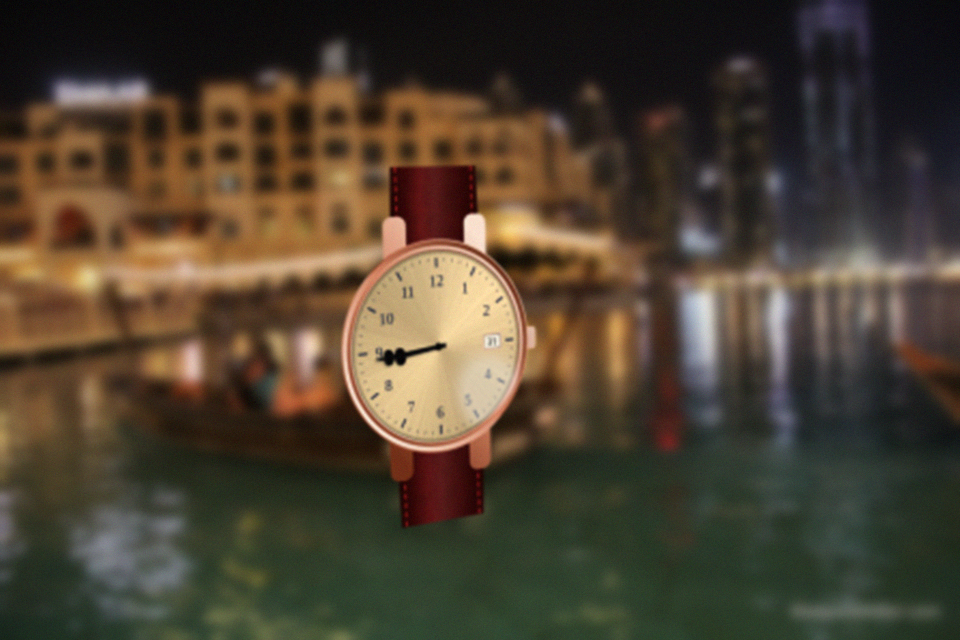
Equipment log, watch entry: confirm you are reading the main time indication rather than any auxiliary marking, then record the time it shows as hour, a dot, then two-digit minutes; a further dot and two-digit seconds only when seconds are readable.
8.44
